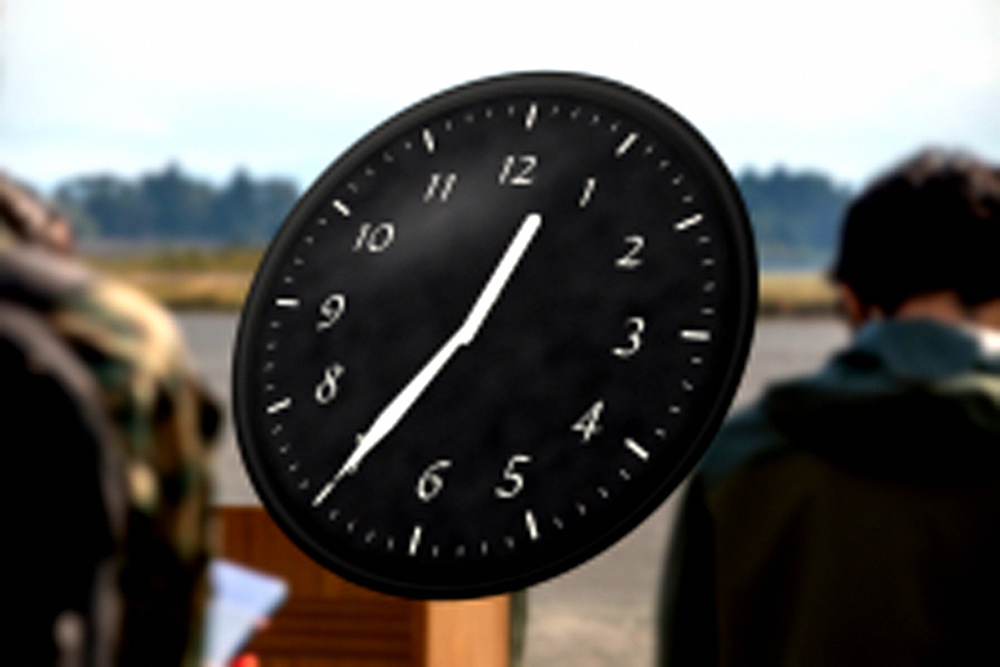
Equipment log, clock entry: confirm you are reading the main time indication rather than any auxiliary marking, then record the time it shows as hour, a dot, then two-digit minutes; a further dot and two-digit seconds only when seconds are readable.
12.35
